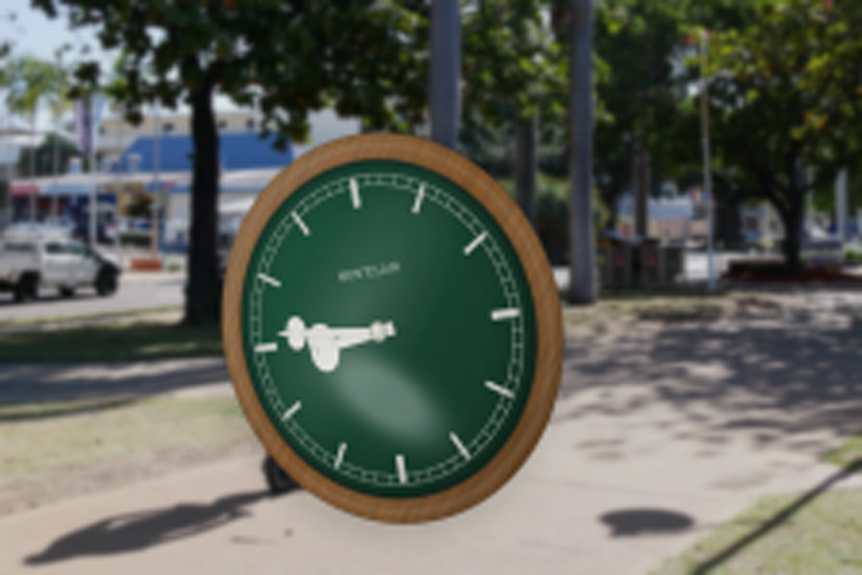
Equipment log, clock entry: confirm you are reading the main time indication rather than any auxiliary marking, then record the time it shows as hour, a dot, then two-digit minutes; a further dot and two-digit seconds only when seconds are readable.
8.46
